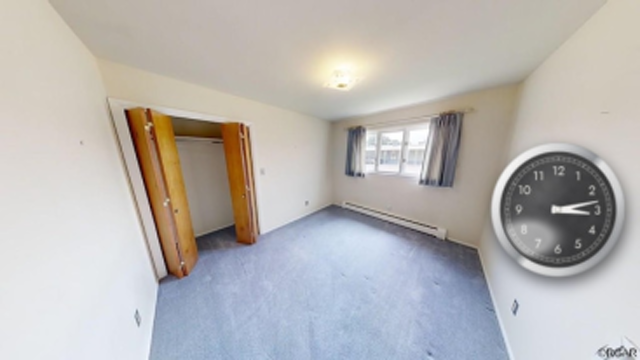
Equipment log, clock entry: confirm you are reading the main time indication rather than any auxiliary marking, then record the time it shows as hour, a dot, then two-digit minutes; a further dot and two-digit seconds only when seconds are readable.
3.13
